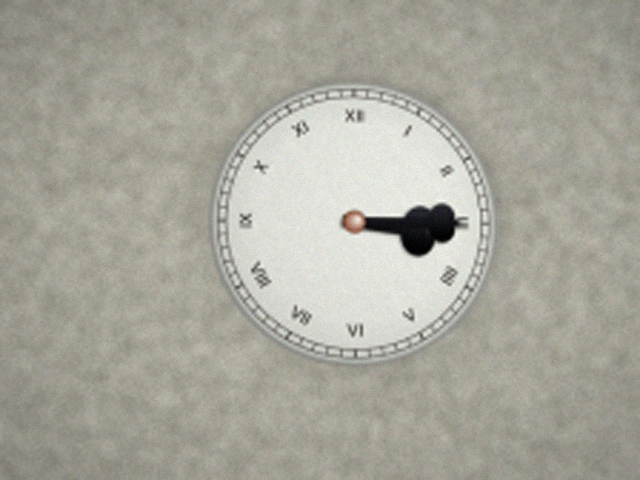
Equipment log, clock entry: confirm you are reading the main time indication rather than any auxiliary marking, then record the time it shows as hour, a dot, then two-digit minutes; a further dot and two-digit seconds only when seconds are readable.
3.15
